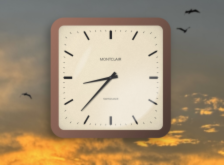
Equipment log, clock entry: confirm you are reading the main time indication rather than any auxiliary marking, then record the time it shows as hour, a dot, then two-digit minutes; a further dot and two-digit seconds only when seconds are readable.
8.37
